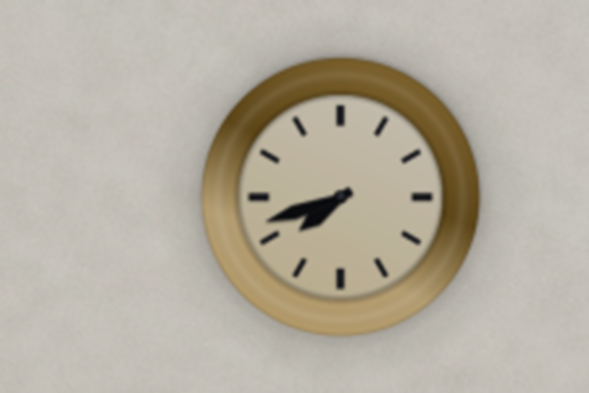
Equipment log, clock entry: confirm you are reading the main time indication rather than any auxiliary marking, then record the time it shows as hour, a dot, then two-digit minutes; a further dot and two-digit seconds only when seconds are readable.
7.42
